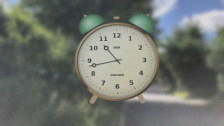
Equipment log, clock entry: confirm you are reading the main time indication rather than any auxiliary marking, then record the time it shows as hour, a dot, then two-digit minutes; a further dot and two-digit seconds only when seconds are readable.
10.43
